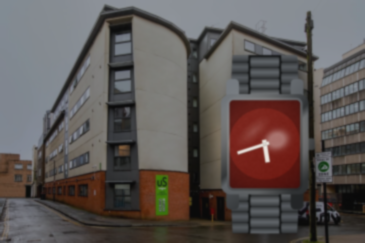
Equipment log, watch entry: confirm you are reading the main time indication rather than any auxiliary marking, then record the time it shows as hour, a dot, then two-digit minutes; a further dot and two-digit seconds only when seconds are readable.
5.42
